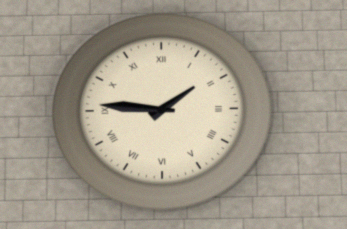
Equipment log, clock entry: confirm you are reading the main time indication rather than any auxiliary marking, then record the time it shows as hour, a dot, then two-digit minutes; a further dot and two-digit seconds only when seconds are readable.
1.46
